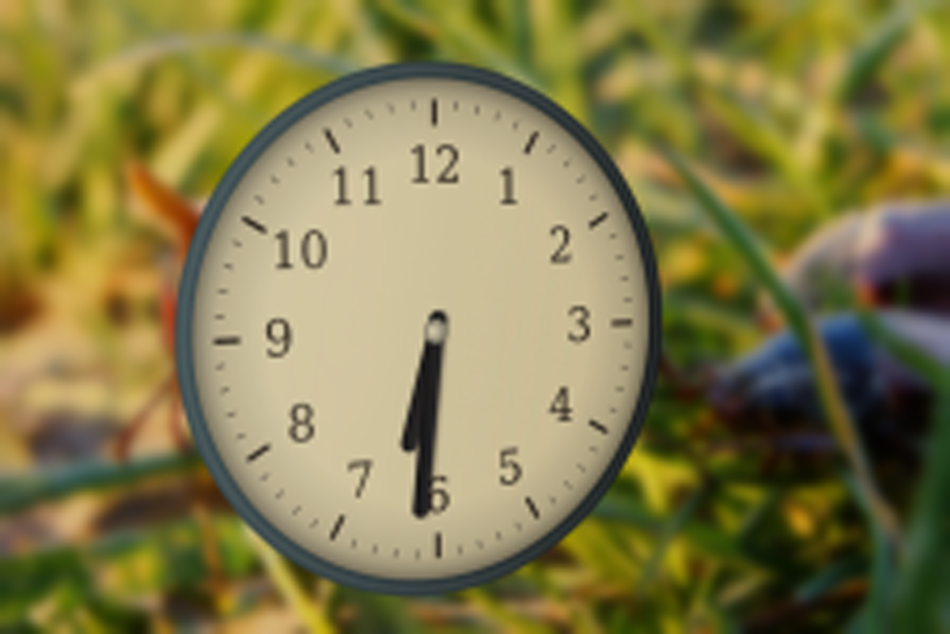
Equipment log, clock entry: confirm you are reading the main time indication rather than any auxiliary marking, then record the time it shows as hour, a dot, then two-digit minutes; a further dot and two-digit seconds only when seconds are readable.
6.31
